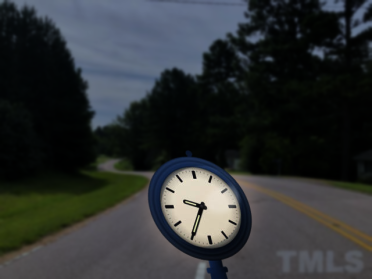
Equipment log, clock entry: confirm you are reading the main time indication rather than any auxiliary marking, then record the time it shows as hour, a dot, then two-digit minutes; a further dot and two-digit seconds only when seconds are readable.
9.35
